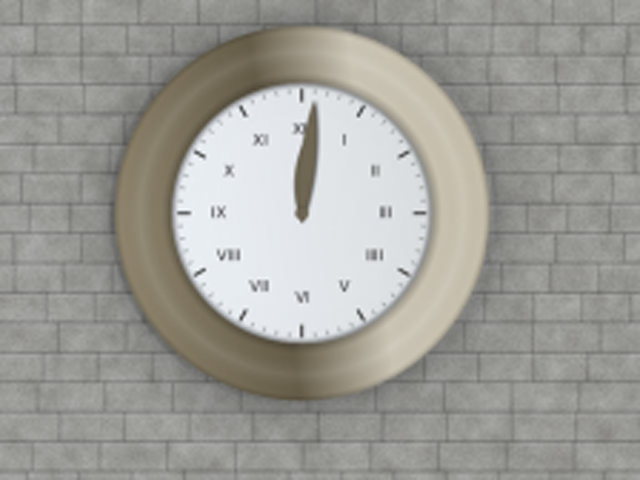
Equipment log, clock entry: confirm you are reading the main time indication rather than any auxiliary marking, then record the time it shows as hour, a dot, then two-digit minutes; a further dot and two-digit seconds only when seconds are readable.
12.01
